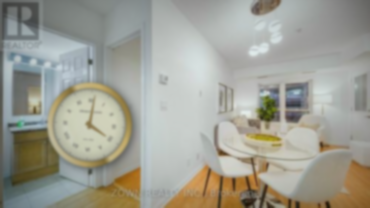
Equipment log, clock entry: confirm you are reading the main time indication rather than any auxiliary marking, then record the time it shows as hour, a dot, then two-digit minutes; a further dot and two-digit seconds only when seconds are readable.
4.01
